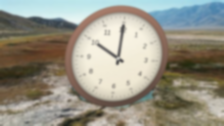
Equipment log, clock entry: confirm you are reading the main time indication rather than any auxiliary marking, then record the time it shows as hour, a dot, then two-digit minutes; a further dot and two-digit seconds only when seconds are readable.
10.00
